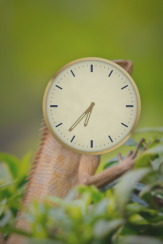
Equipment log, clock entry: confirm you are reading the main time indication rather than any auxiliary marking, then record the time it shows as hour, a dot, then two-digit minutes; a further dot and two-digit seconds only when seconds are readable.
6.37
